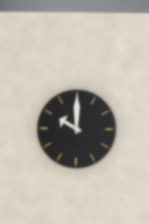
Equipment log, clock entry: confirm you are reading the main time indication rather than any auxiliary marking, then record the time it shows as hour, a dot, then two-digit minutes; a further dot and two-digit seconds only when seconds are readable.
10.00
